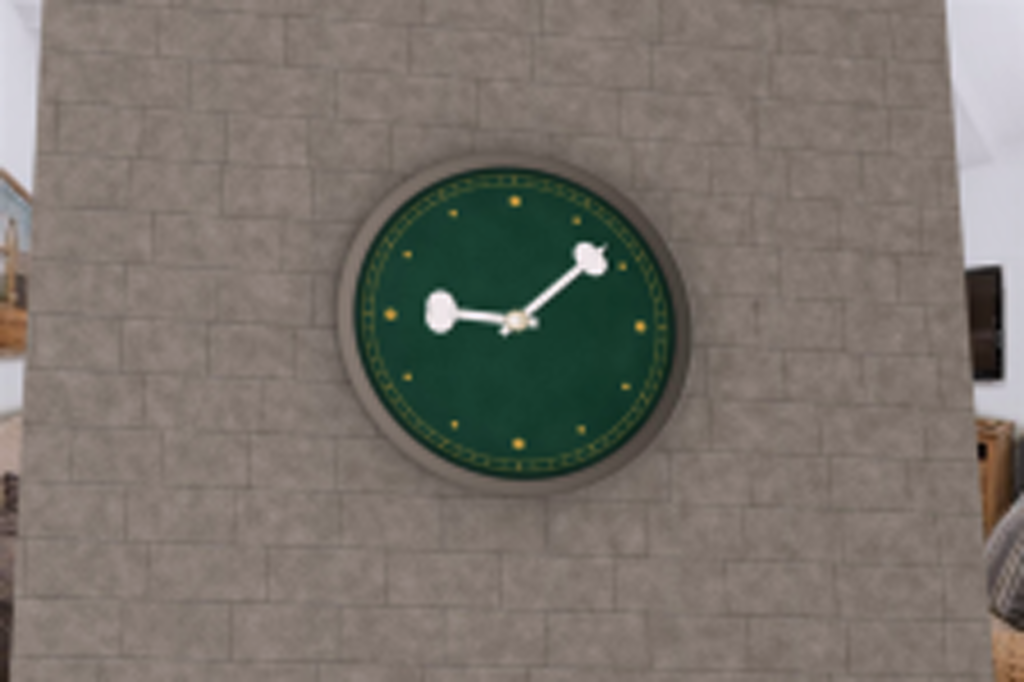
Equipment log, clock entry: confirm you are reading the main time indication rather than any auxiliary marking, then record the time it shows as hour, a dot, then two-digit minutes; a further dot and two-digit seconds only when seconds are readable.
9.08
